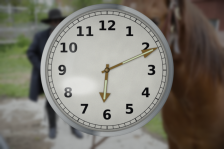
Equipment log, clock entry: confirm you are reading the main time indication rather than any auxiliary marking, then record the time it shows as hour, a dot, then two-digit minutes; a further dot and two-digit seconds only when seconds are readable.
6.11
